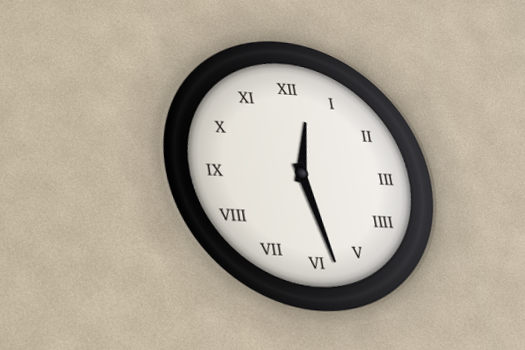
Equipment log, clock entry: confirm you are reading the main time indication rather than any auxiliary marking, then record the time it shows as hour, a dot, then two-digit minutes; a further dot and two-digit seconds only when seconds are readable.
12.28
